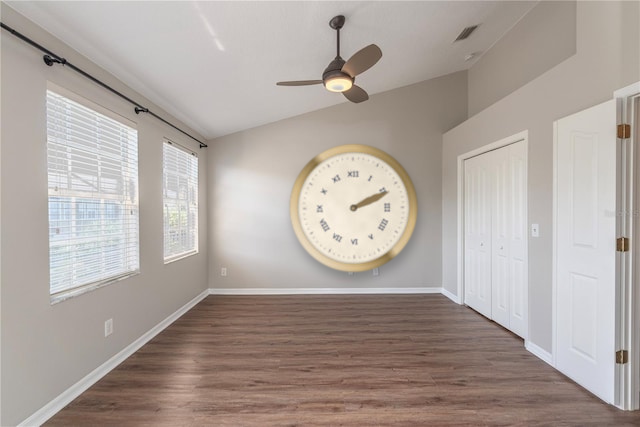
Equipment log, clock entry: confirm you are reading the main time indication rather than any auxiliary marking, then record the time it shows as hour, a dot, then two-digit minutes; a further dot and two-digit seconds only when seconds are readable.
2.11
